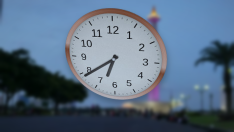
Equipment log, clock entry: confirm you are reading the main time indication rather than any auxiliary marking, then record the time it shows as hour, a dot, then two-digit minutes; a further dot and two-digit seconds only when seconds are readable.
6.39
